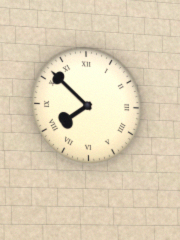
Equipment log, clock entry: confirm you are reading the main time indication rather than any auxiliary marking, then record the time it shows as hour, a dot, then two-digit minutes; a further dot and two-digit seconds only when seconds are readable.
7.52
